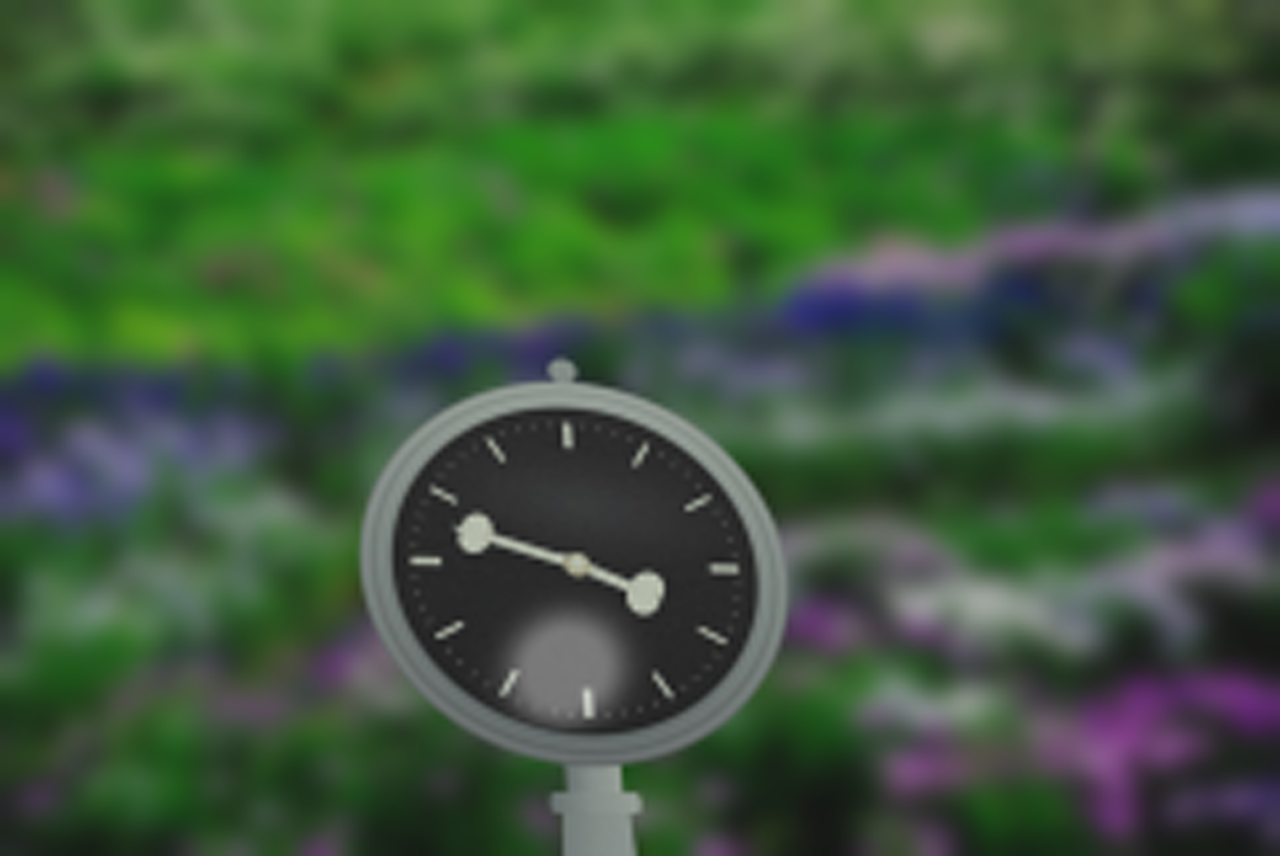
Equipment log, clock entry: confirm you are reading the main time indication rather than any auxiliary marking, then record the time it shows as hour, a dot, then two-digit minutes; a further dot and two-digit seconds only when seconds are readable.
3.48
